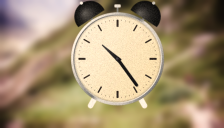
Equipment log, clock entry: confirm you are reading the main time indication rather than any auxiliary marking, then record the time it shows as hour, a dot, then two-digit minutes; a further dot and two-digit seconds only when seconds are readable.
10.24
